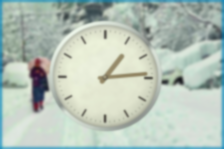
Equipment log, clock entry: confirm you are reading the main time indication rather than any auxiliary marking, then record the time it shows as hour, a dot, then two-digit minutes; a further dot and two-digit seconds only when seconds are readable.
1.14
